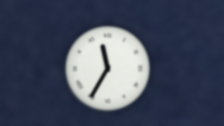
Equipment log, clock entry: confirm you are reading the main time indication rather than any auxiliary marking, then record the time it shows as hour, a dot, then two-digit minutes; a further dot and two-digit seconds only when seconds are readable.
11.35
